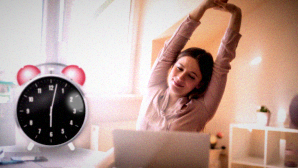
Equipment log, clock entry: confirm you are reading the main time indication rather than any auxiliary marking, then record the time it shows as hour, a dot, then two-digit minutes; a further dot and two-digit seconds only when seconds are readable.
6.02
